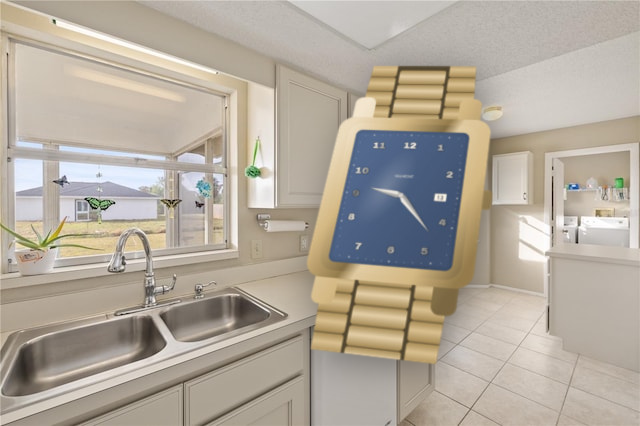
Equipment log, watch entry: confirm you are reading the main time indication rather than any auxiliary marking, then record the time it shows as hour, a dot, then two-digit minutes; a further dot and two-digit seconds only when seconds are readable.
9.23
